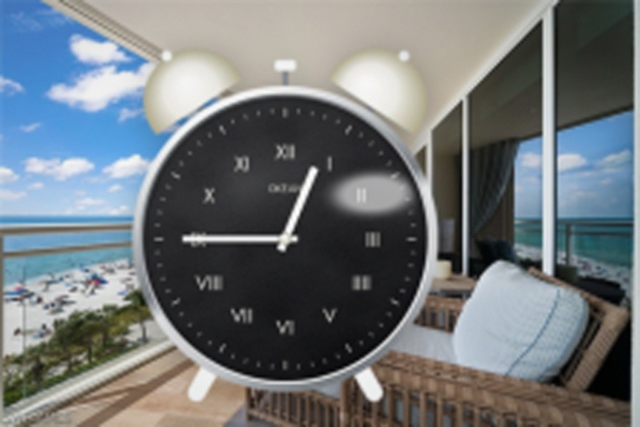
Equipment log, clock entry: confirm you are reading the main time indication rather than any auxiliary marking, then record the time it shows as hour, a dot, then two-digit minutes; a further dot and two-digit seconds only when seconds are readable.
12.45
